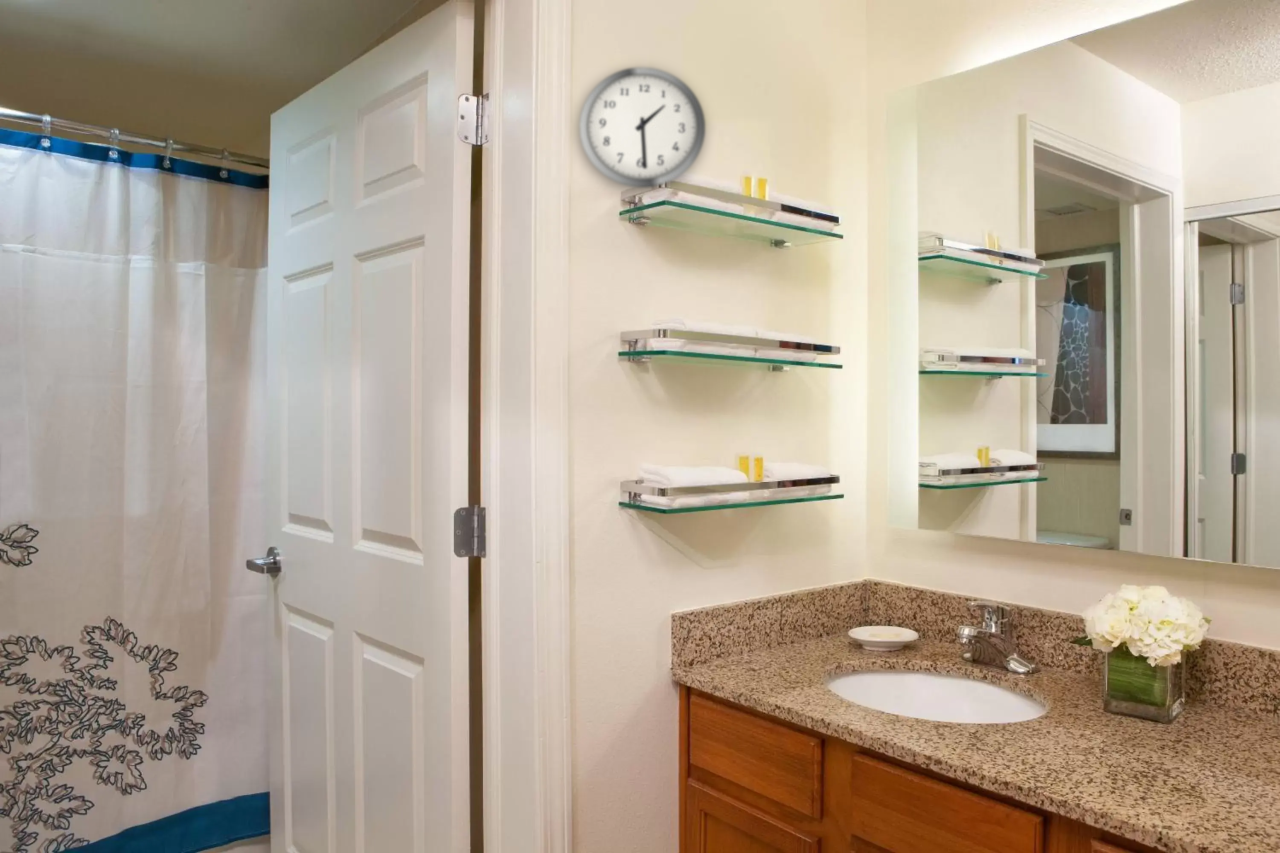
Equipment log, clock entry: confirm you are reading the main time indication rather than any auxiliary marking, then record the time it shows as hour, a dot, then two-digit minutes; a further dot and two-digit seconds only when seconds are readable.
1.29
